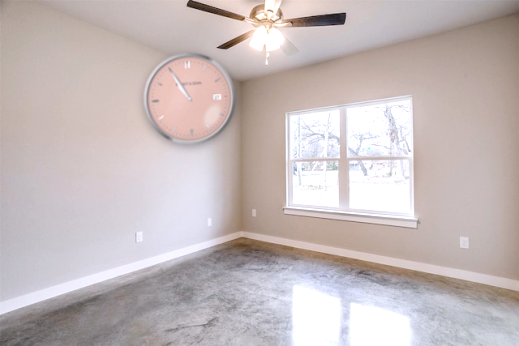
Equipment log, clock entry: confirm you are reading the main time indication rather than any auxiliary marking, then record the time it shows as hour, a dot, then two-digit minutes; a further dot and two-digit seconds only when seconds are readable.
10.55
